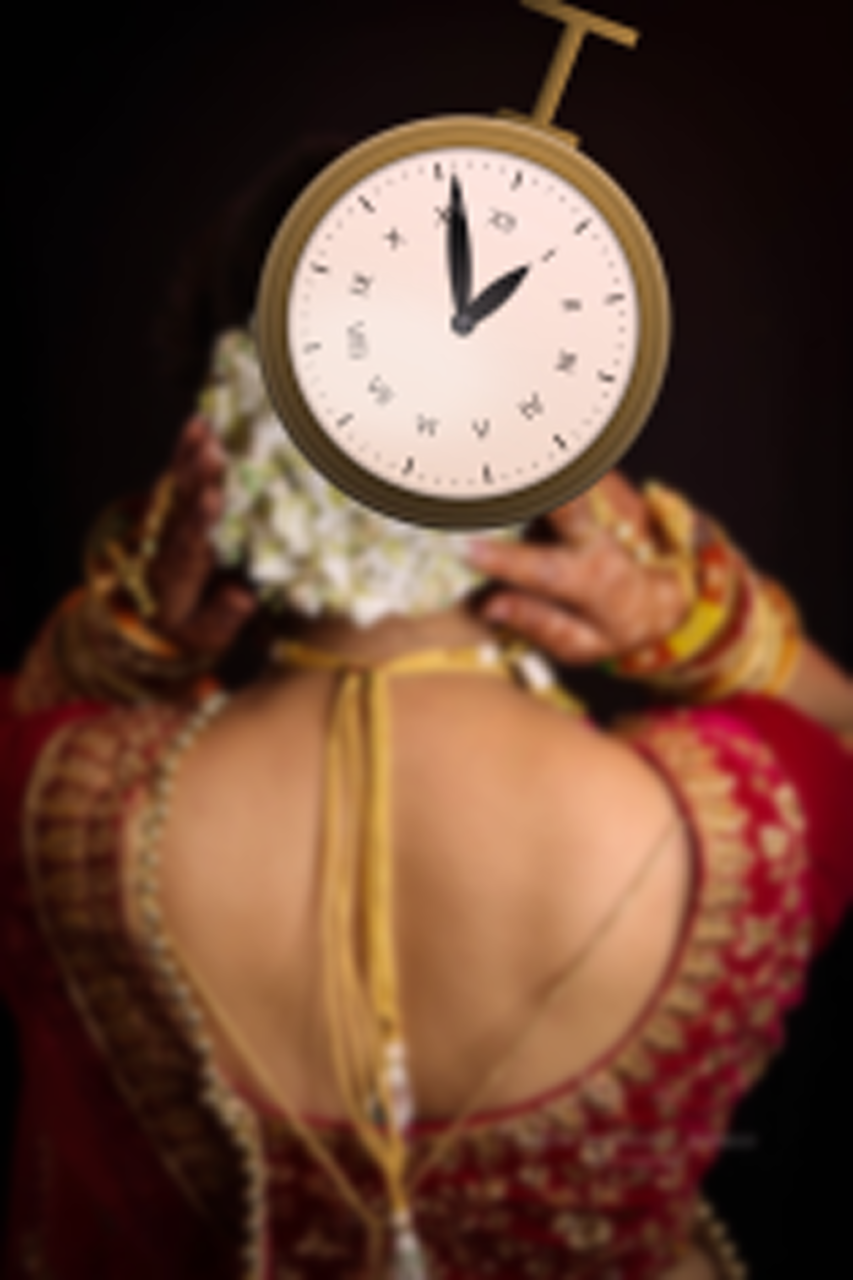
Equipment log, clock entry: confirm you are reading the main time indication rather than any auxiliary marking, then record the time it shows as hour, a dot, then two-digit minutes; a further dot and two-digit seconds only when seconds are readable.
12.56
